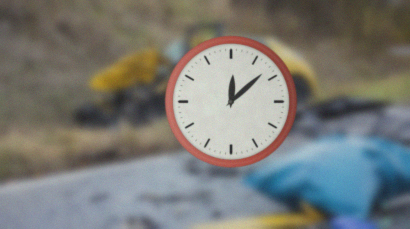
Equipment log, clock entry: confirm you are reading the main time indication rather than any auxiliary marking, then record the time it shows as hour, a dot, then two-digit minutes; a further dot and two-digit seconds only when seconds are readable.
12.08
